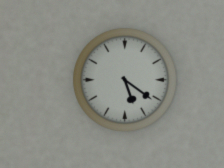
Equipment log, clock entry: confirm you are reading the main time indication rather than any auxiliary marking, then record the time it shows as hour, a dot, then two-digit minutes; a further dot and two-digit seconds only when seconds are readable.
5.21
